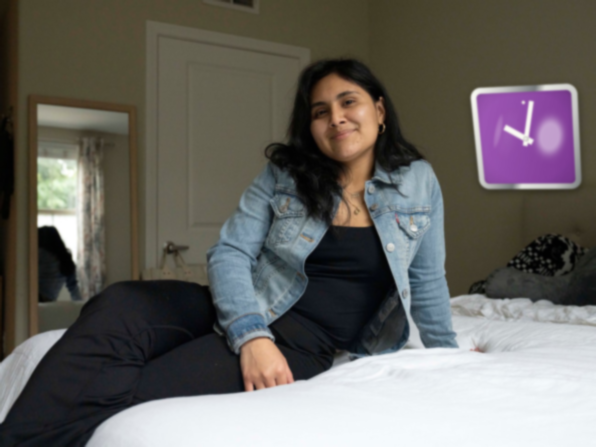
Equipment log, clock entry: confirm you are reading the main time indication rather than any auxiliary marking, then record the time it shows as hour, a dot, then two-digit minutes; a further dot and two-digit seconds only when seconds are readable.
10.02
